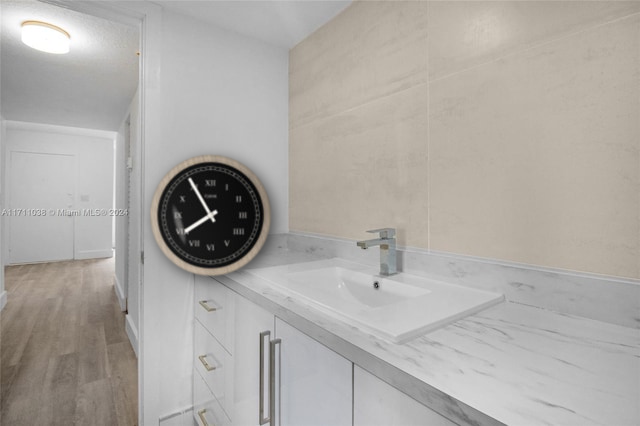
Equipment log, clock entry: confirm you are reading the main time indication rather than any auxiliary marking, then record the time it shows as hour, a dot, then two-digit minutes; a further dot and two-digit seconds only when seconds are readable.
7.55
